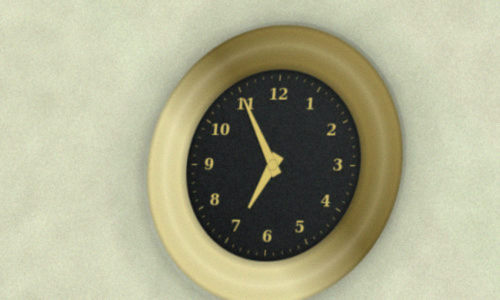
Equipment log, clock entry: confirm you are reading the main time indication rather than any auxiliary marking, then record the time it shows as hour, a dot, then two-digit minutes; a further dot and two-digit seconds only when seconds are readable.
6.55
